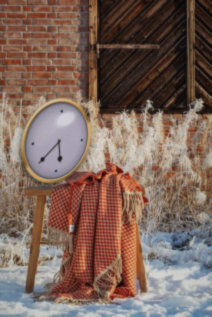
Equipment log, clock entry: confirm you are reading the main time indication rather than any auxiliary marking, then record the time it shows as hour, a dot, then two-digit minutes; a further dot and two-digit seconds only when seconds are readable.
5.38
